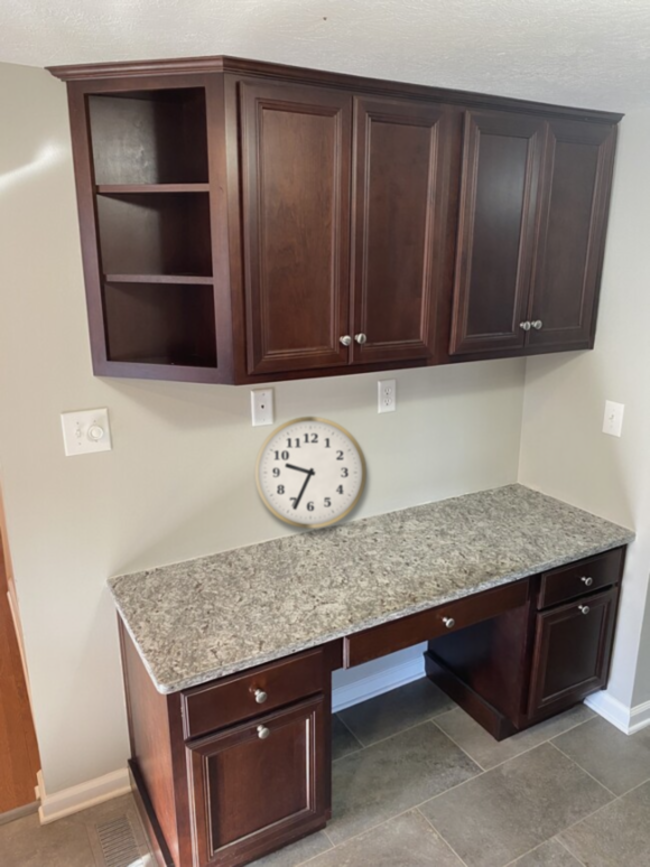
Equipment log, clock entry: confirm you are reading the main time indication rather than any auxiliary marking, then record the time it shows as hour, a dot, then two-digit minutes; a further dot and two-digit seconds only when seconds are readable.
9.34
